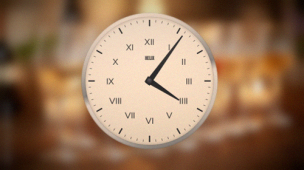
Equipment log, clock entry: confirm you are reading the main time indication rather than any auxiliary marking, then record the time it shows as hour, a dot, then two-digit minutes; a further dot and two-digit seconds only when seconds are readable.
4.06
